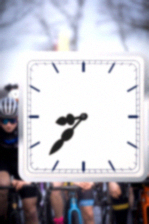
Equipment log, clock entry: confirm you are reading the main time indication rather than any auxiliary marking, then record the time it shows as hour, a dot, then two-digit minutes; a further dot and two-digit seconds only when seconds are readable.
8.37
